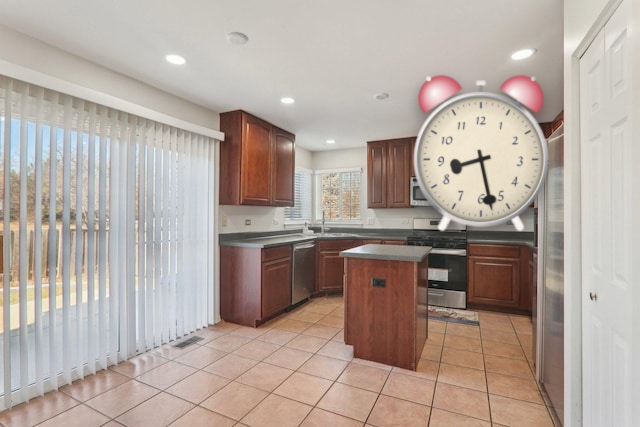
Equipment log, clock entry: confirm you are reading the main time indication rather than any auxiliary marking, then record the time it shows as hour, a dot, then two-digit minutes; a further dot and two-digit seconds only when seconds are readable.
8.28
